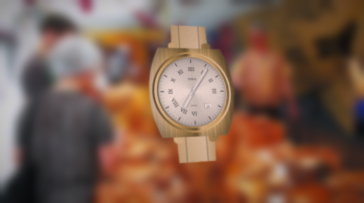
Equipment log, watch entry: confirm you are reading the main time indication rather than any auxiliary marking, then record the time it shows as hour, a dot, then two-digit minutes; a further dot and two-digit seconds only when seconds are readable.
7.06
